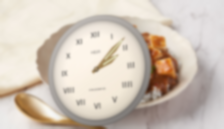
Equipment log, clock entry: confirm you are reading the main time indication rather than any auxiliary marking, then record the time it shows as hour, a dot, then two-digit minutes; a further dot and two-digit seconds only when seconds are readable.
2.08
